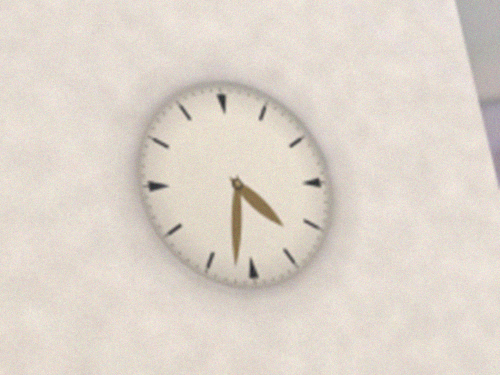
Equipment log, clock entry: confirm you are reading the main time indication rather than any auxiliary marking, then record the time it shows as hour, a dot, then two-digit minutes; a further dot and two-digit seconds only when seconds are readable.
4.32
